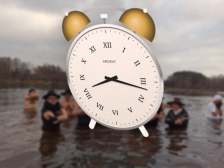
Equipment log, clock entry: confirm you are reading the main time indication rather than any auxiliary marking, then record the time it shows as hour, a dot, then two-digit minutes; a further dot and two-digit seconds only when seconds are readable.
8.17
